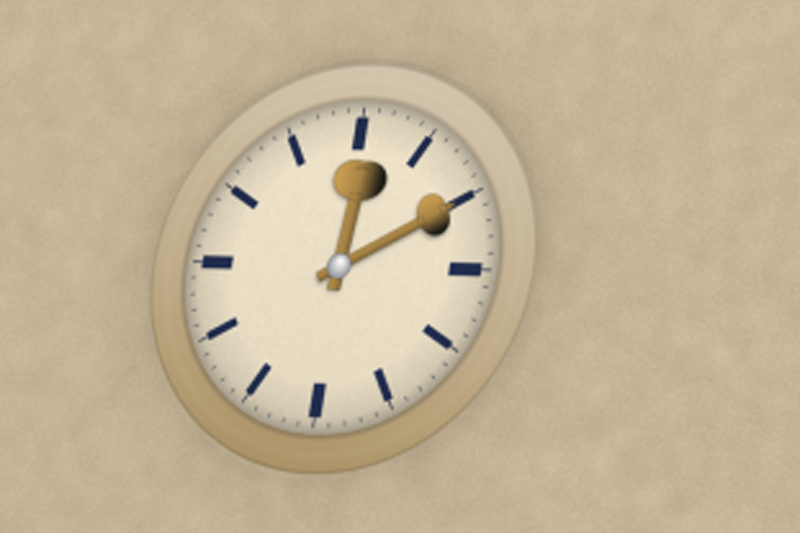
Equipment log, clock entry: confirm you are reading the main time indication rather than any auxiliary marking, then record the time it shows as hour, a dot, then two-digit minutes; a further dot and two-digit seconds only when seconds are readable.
12.10
